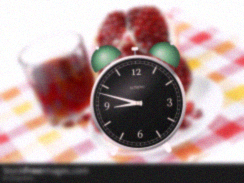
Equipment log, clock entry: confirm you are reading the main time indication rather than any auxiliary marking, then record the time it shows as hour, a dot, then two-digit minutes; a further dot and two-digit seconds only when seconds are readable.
8.48
